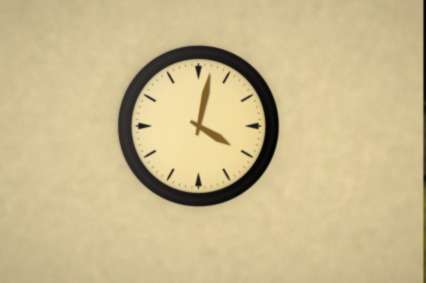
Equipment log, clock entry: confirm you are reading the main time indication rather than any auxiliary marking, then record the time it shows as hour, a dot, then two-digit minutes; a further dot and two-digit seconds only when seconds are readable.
4.02
